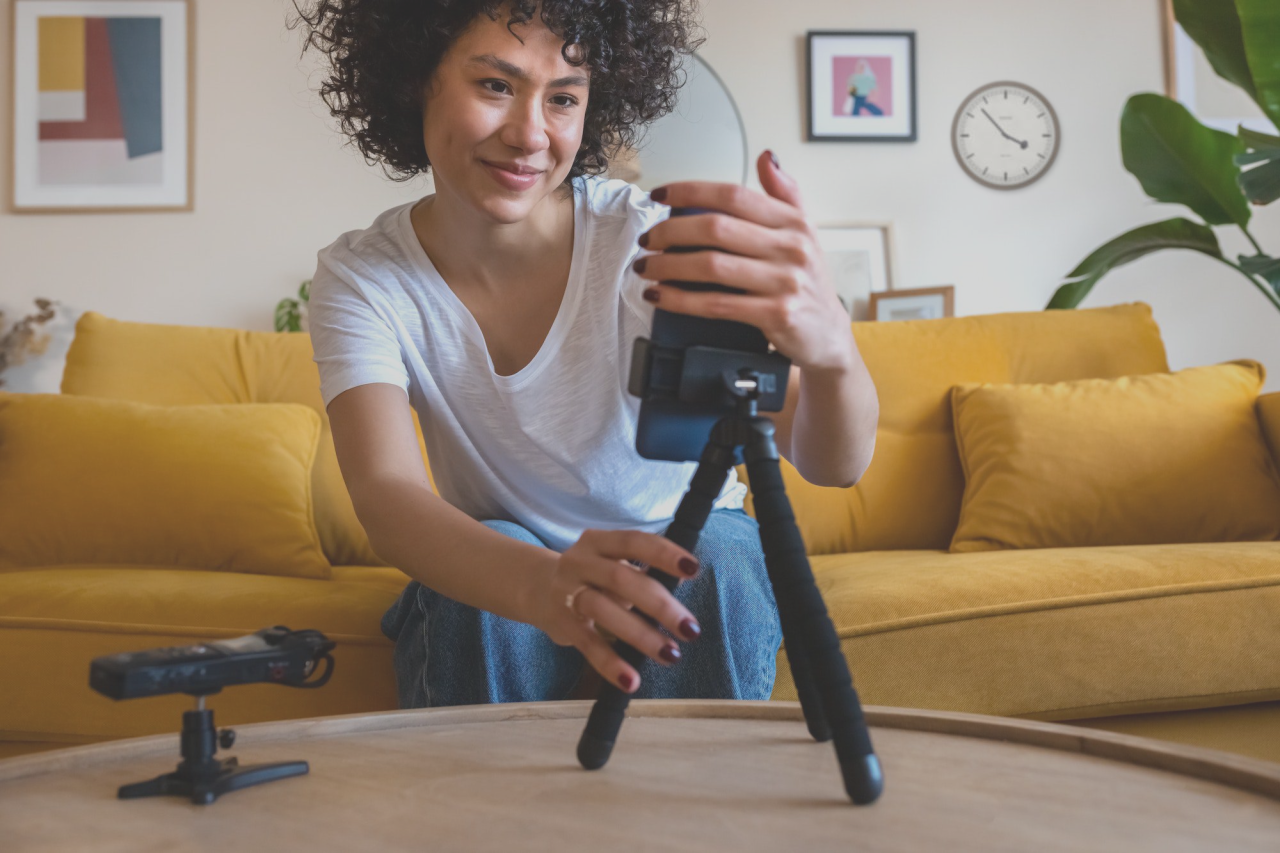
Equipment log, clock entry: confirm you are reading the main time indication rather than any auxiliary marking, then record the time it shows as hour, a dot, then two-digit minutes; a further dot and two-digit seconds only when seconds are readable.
3.53
